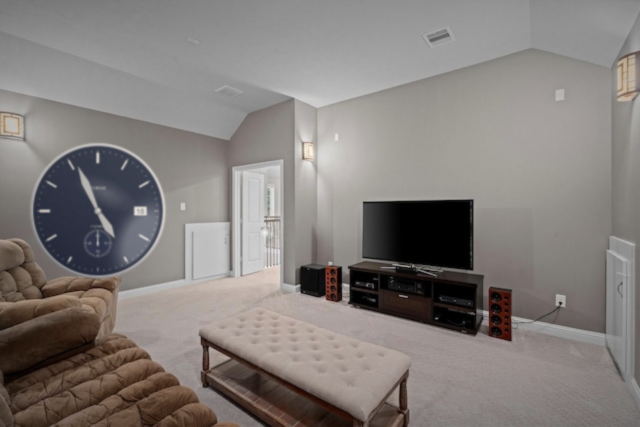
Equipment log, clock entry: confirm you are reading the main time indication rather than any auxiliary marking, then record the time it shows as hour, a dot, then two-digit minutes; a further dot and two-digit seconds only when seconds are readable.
4.56
